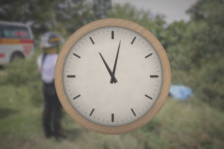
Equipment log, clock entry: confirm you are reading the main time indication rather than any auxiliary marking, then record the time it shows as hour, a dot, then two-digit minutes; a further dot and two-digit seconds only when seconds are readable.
11.02
